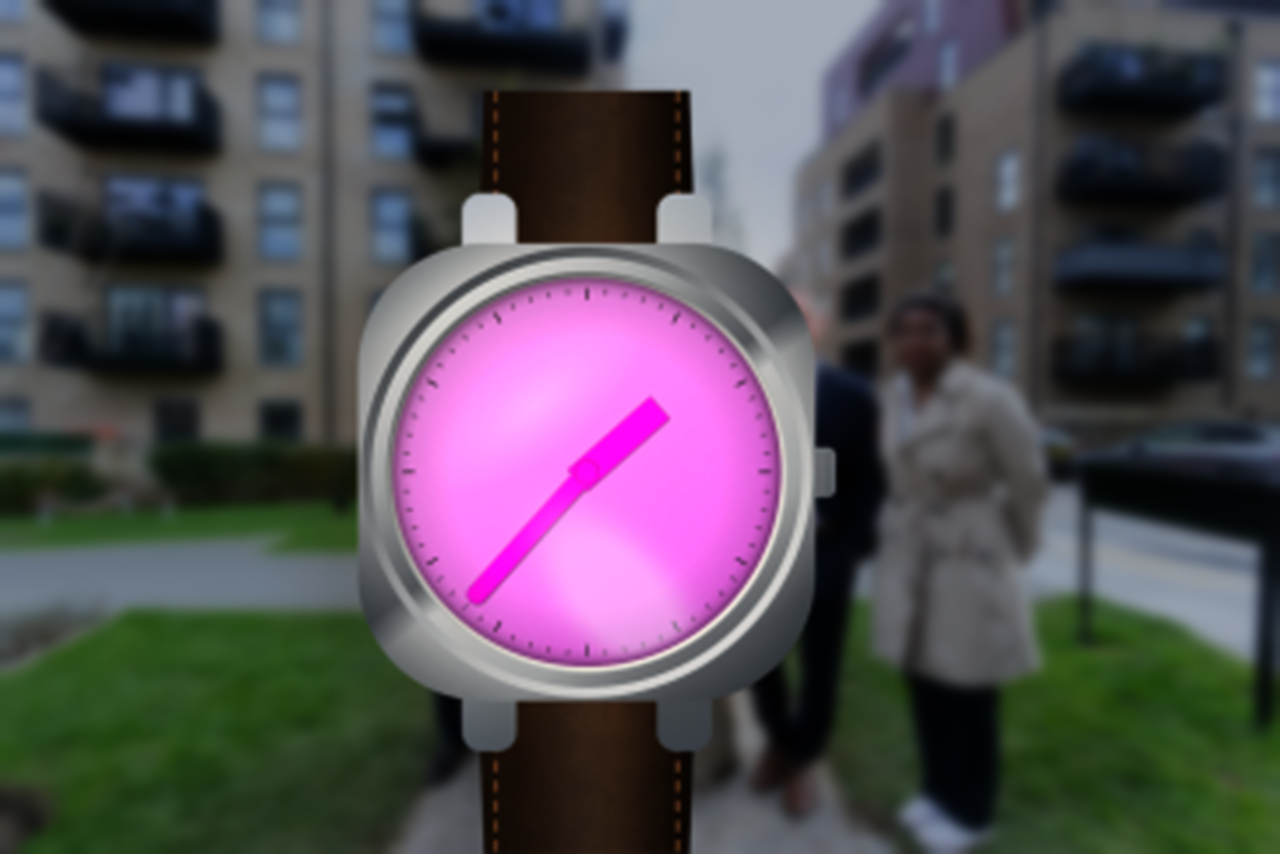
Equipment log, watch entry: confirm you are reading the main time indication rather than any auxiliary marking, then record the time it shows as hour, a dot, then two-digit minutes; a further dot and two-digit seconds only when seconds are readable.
1.37
